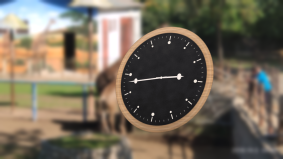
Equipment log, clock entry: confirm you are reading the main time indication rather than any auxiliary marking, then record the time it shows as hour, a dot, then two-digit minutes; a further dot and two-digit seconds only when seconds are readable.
2.43
